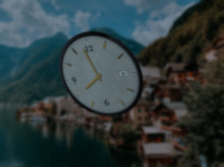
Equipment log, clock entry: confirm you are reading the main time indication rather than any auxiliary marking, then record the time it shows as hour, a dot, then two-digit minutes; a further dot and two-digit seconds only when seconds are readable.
7.58
